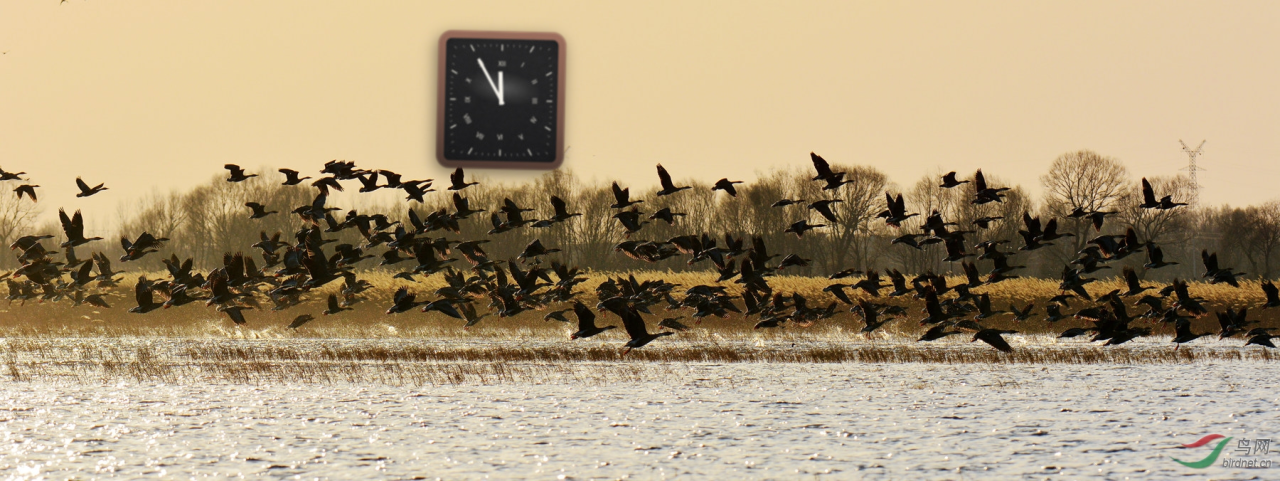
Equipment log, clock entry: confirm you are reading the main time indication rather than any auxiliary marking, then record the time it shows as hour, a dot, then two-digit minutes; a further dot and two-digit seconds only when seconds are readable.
11.55
